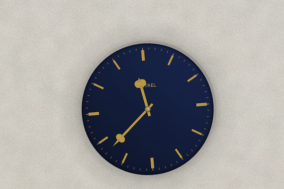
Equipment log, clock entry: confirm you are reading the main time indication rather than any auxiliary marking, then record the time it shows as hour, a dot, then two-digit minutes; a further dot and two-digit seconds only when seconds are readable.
11.38
